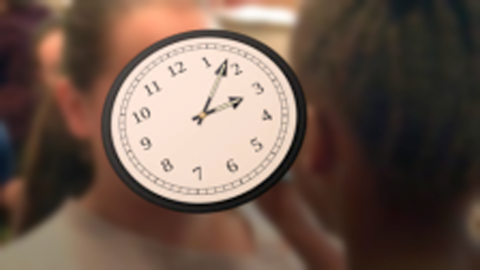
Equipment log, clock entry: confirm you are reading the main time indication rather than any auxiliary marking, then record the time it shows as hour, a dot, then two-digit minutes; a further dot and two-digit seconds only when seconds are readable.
3.08
